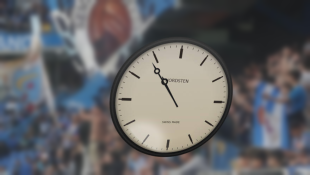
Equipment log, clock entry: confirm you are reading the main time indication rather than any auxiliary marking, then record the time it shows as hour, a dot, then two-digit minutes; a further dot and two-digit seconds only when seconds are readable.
10.54
